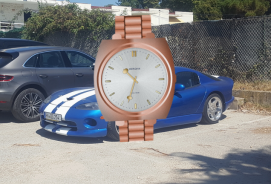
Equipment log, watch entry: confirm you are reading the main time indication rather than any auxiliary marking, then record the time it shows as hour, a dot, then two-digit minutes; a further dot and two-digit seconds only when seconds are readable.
10.33
